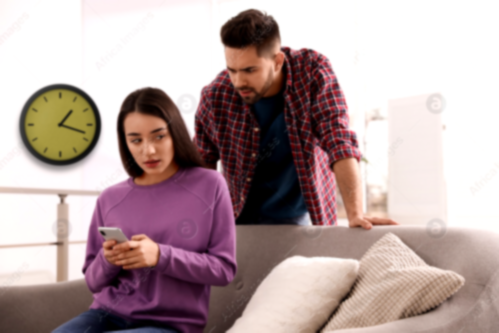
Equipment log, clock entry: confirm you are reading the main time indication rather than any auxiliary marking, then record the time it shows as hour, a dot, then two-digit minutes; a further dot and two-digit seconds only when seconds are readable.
1.18
